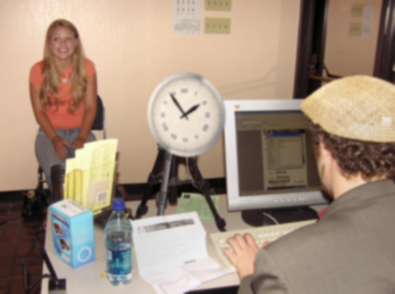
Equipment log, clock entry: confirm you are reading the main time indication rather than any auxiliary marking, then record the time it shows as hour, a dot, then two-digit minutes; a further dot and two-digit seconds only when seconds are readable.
1.54
